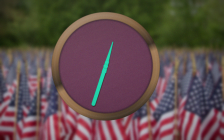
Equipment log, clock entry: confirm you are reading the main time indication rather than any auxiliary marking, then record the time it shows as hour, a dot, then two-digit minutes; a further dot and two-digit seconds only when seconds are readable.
12.33
